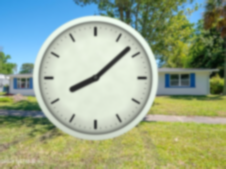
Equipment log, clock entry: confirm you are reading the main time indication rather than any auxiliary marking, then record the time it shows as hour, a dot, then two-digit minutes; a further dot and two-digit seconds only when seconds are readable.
8.08
